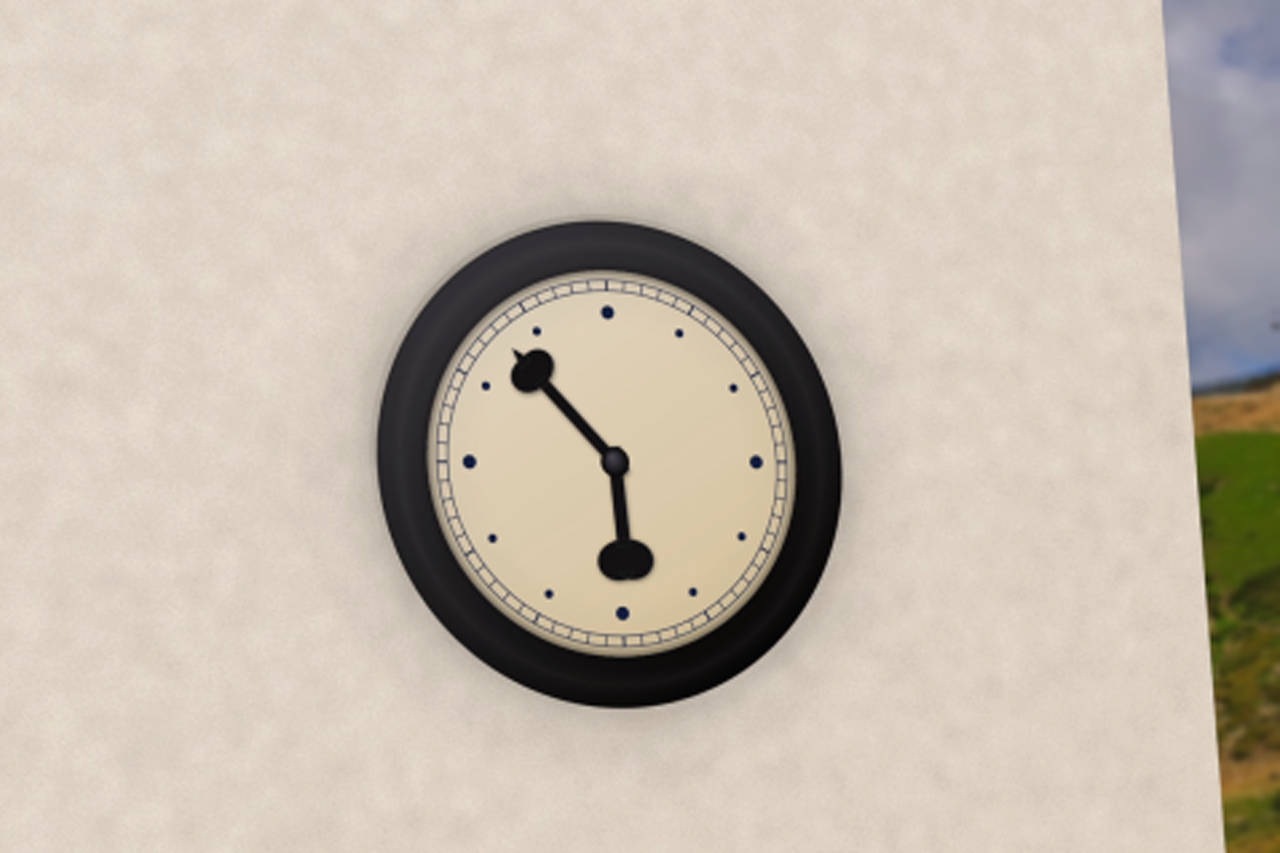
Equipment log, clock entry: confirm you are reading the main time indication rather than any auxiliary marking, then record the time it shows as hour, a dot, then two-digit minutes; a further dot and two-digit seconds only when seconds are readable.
5.53
